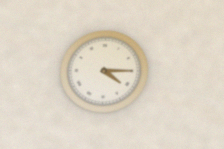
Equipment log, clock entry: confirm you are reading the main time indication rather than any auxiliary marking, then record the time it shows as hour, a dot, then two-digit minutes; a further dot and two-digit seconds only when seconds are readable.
4.15
